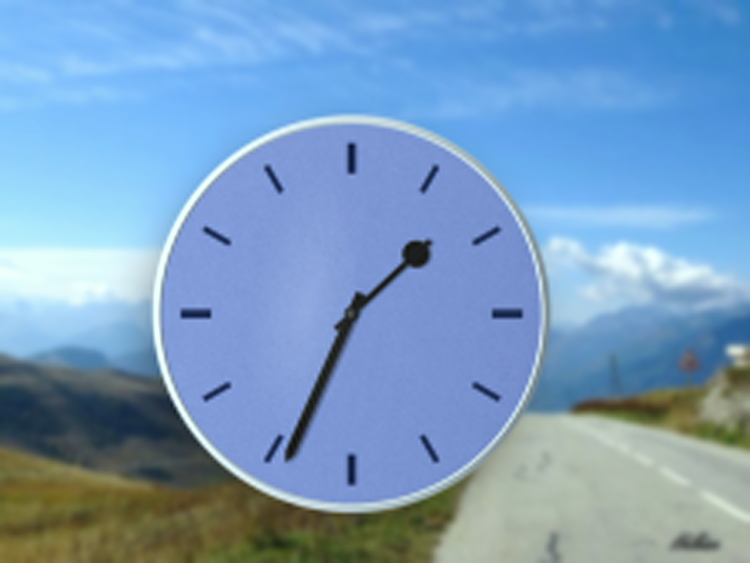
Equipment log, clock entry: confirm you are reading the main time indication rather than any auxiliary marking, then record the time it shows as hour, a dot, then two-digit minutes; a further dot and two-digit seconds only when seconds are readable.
1.34
